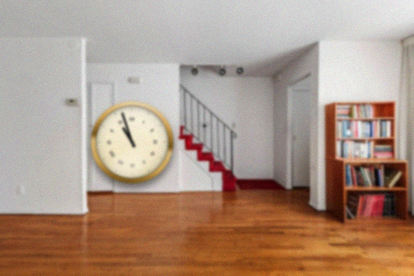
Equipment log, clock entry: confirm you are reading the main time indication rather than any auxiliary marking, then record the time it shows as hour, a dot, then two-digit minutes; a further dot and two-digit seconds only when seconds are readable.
10.57
